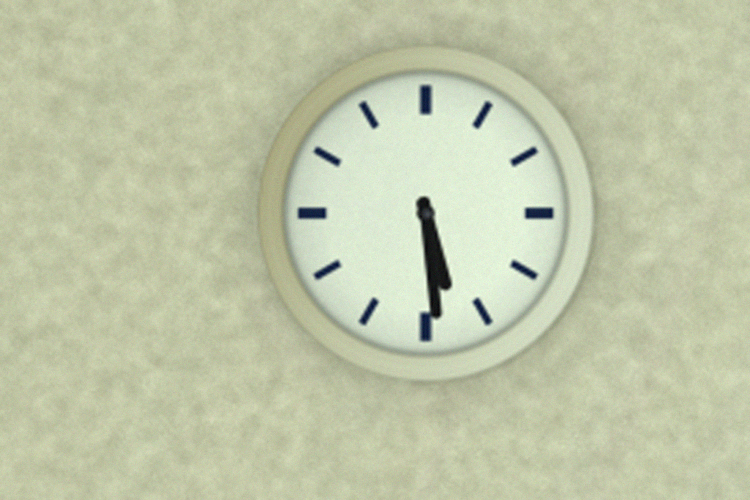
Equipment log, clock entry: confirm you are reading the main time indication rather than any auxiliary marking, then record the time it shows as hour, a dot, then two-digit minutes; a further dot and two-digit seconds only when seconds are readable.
5.29
